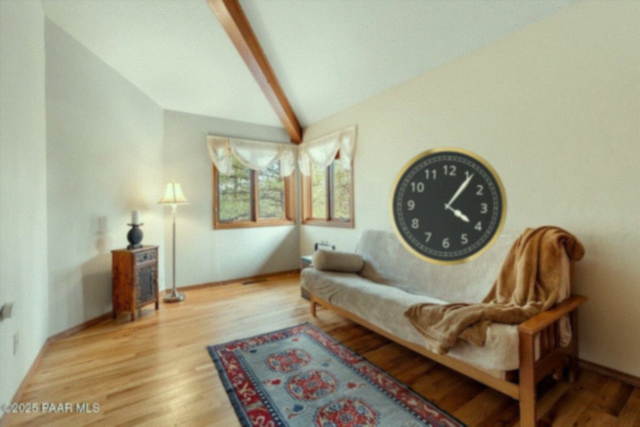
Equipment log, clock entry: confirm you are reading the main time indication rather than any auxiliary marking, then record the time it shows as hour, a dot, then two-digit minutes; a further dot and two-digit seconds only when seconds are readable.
4.06
